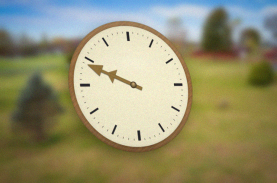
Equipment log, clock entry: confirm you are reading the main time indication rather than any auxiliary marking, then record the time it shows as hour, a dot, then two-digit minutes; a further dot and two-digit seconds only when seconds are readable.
9.49
